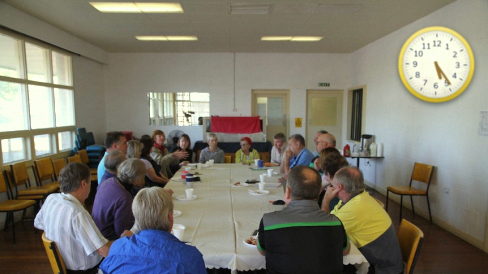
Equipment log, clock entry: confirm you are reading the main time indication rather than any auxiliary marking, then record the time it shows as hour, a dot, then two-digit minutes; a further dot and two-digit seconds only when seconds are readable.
5.24
